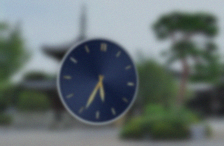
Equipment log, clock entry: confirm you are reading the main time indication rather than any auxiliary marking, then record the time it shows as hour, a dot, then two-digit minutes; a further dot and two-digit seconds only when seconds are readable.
5.34
